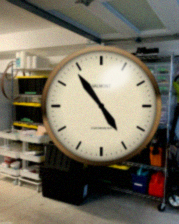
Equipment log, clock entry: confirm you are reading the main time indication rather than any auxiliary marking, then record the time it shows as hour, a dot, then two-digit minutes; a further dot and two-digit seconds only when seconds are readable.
4.54
